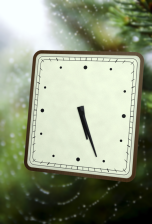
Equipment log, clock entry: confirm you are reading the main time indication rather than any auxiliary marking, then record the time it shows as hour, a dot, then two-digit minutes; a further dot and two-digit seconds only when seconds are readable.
5.26
